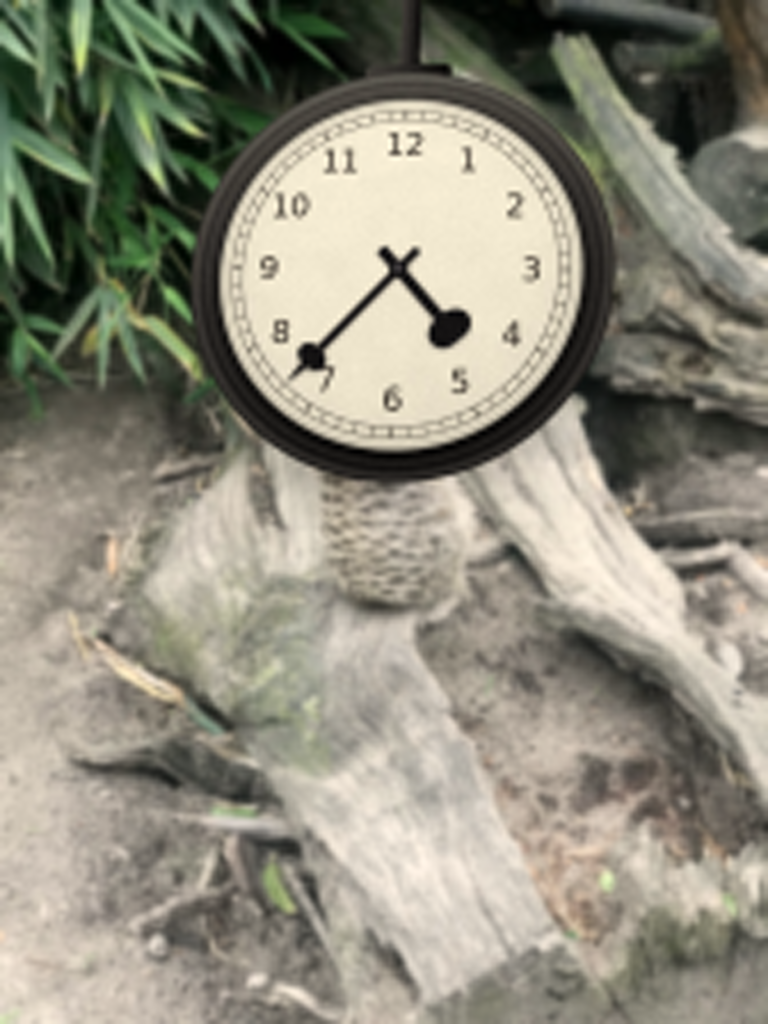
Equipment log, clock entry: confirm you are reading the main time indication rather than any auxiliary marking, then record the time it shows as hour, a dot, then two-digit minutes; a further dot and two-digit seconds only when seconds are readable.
4.37
